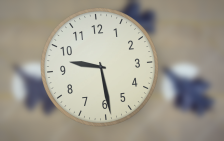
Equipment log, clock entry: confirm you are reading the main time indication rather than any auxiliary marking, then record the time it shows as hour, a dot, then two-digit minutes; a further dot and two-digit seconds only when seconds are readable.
9.29
